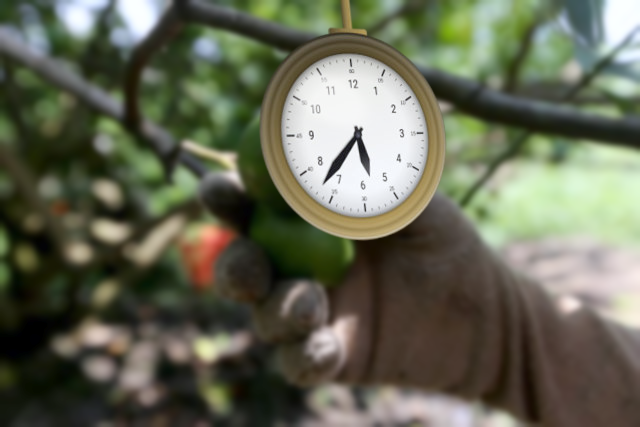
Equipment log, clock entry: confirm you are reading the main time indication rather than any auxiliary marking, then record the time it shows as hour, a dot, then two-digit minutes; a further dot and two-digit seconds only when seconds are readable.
5.37
